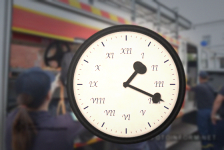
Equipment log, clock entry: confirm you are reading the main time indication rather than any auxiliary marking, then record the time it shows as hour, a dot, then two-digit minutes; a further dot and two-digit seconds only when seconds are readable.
1.19
